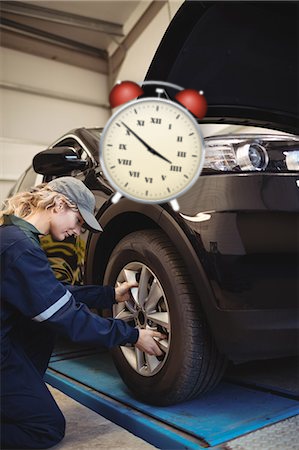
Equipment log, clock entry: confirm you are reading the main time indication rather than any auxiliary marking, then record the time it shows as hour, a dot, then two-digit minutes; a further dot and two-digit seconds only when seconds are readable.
3.51
